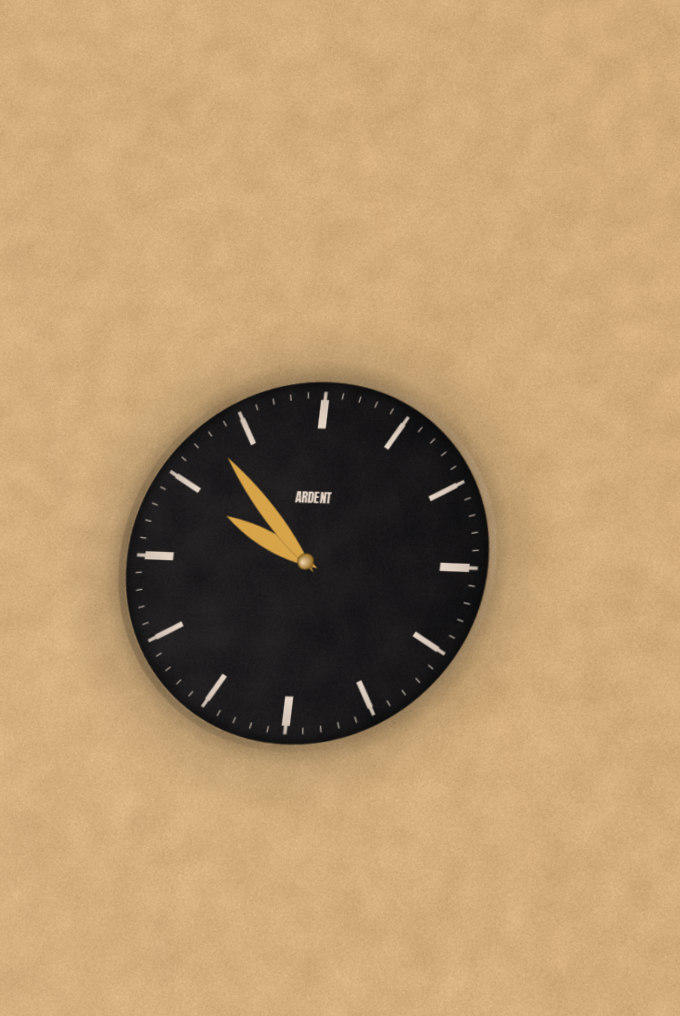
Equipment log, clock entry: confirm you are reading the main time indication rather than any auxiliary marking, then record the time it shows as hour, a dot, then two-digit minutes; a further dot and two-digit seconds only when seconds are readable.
9.53
